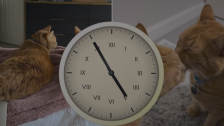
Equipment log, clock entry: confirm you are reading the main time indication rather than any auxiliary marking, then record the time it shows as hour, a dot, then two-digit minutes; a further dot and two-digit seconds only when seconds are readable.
4.55
